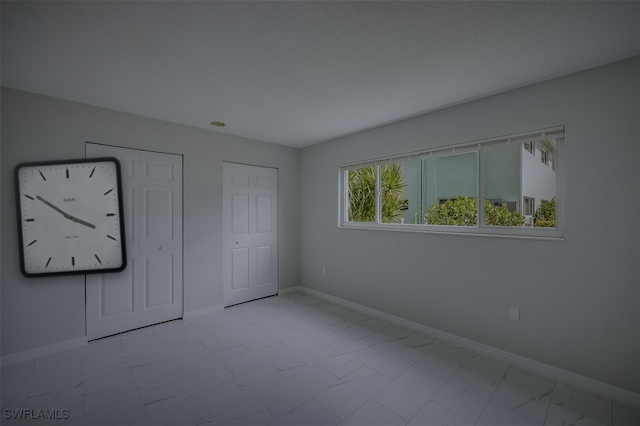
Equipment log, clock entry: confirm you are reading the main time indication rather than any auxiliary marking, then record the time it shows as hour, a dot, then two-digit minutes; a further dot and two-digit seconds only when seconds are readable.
3.51
